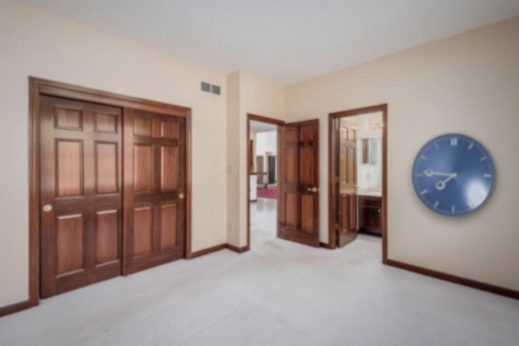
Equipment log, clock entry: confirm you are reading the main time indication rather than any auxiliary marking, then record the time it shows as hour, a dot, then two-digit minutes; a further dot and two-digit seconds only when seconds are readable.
7.46
